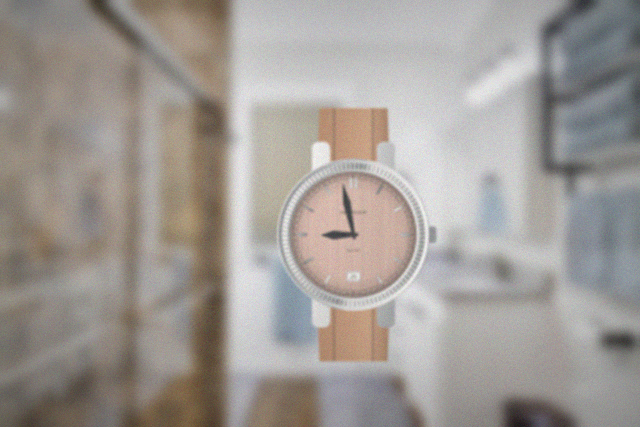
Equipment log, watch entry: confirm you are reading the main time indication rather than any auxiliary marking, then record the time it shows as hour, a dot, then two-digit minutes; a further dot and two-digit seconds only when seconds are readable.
8.58
